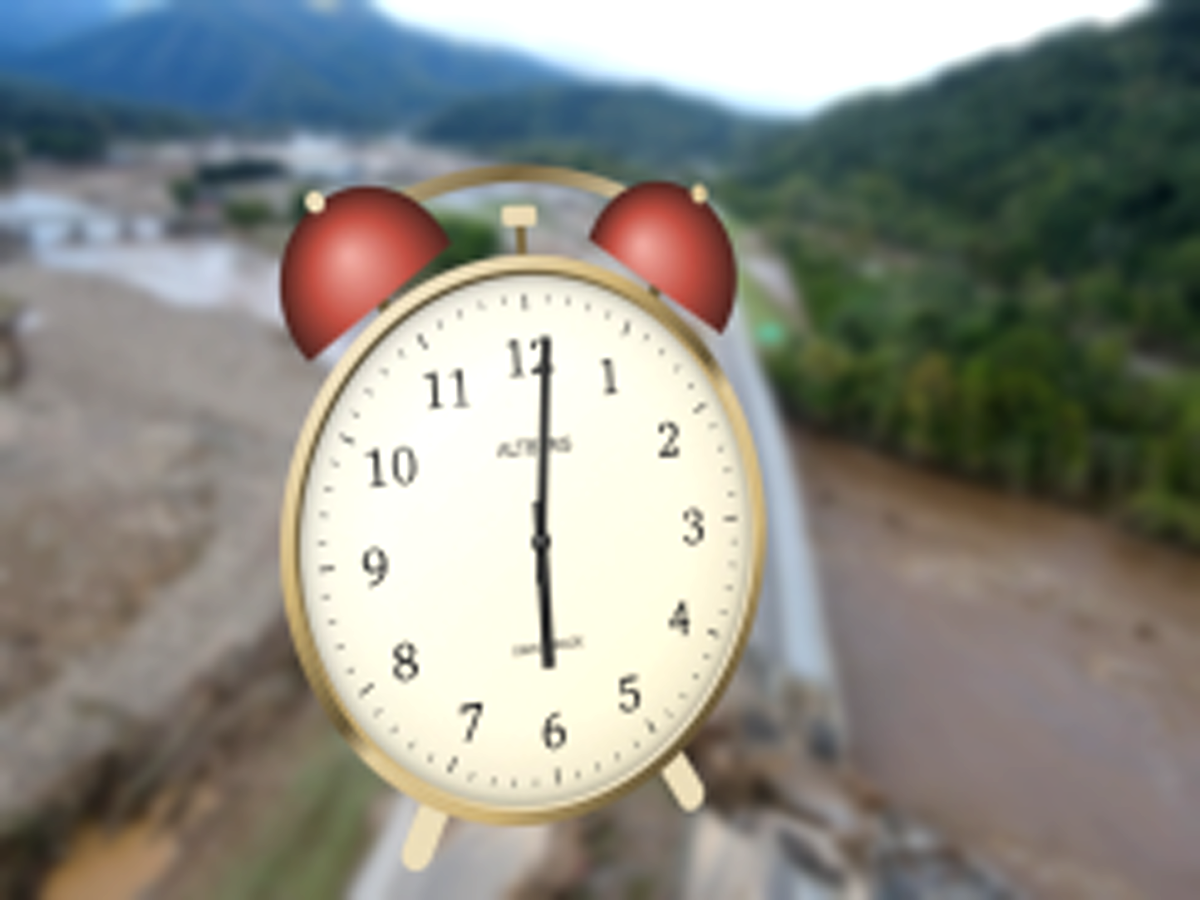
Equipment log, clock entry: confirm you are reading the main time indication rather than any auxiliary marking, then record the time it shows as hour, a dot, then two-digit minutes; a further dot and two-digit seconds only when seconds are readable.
6.01
